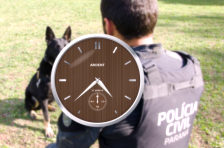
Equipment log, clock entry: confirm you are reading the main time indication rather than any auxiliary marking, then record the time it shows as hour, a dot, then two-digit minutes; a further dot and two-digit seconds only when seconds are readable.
4.38
